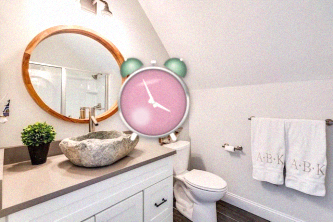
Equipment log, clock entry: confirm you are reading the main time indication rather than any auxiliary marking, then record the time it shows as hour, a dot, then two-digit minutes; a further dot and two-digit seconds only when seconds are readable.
3.56
